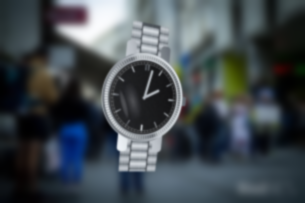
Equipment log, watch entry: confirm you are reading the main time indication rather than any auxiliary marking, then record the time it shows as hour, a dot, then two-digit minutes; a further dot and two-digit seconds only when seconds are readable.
2.02
